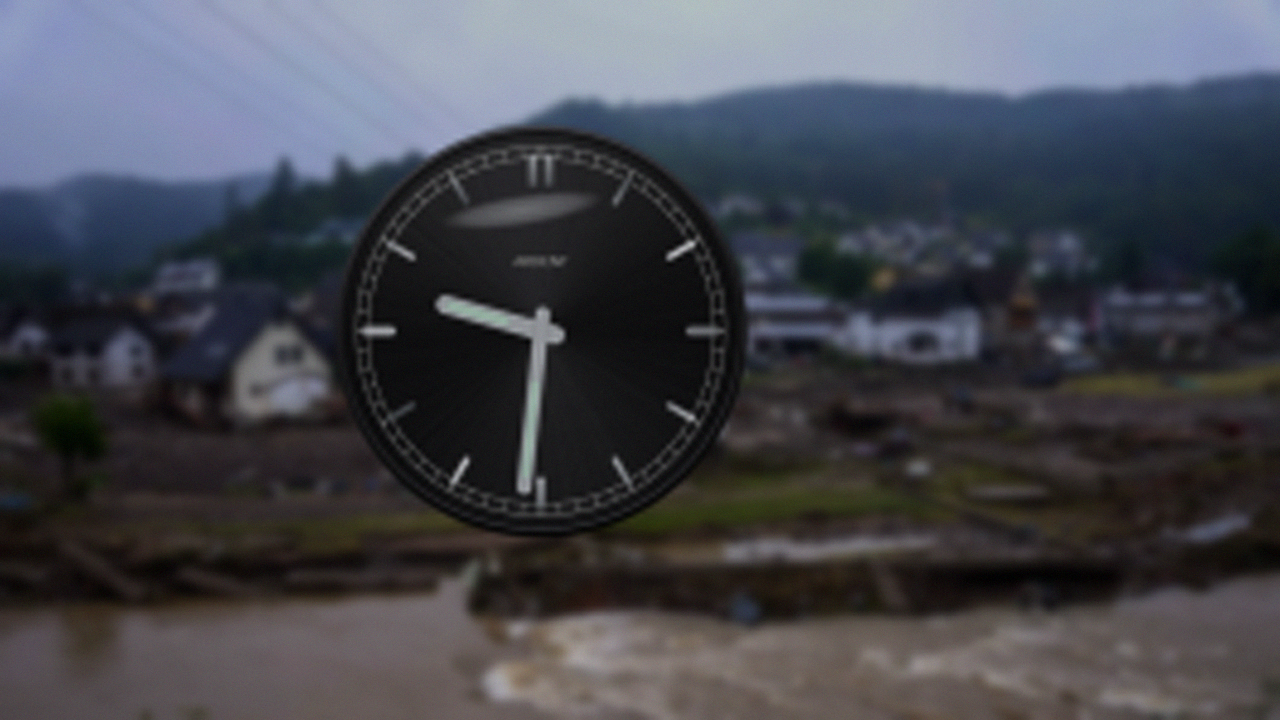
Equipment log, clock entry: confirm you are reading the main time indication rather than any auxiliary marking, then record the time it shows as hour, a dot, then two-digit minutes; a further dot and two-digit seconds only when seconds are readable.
9.31
